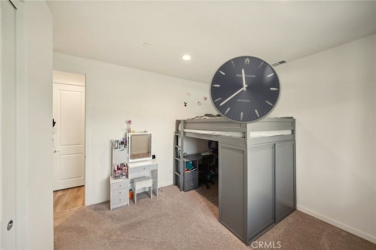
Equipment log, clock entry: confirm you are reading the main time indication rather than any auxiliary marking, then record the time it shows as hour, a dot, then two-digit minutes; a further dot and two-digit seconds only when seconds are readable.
11.38
